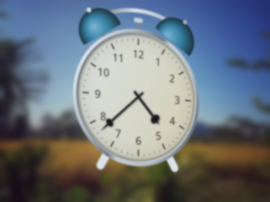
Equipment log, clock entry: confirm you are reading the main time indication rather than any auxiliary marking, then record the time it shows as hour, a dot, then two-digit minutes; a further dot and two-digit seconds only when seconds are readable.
4.38
